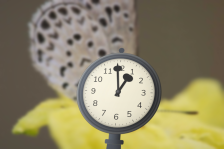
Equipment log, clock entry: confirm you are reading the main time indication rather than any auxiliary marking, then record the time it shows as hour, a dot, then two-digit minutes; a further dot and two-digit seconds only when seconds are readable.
12.59
